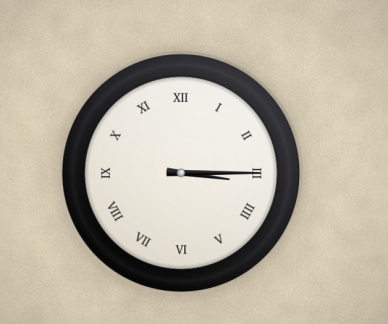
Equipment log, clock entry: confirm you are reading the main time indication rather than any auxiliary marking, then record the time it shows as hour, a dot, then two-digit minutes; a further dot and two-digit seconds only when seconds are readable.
3.15
